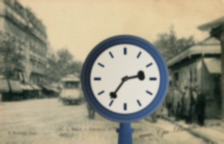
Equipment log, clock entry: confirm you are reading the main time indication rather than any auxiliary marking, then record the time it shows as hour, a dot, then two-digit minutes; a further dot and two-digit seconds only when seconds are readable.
2.36
